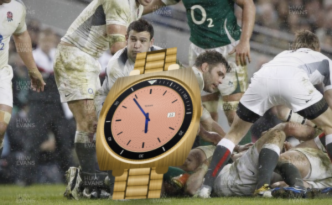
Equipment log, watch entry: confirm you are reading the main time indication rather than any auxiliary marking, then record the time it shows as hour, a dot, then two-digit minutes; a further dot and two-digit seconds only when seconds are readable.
5.54
